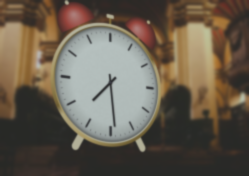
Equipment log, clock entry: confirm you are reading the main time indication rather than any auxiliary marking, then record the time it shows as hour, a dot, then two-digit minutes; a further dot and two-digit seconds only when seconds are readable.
7.29
